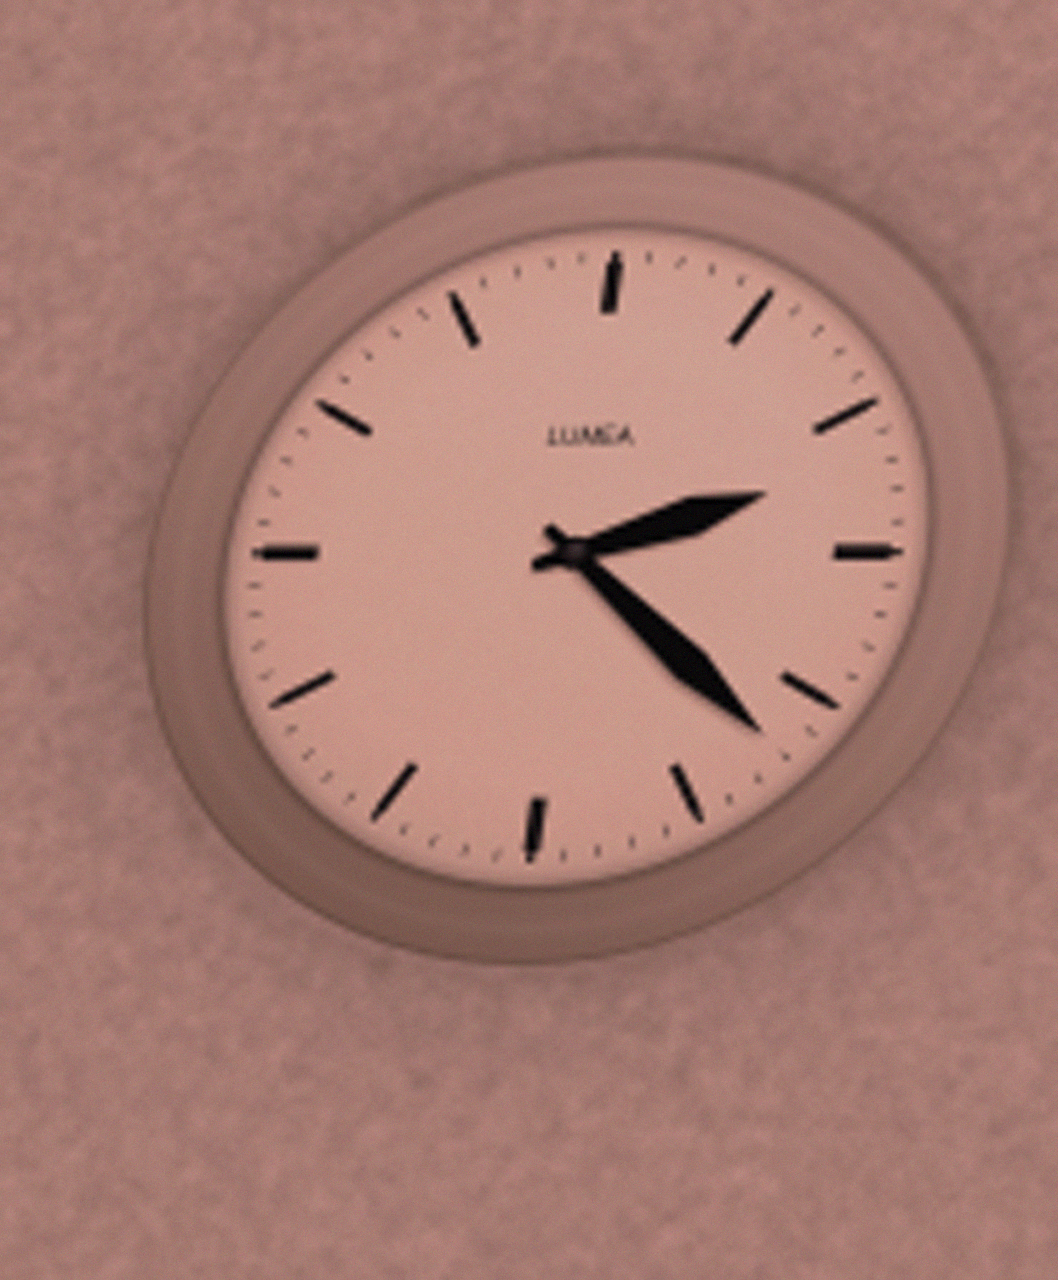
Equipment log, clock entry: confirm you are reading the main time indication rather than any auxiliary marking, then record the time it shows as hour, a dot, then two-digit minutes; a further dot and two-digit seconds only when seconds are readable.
2.22
